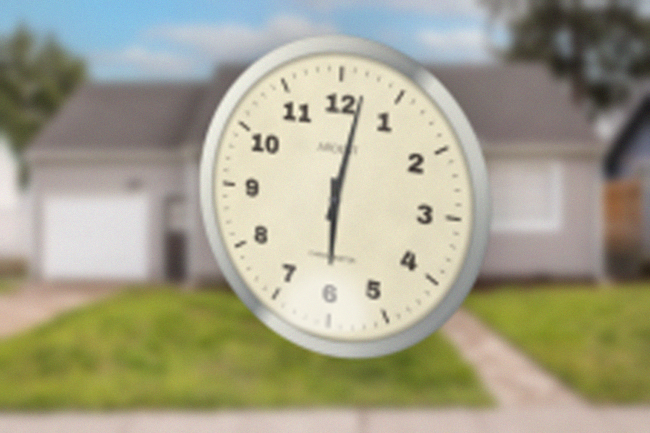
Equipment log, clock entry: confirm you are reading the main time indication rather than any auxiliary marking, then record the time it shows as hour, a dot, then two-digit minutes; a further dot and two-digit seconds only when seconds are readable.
6.02
